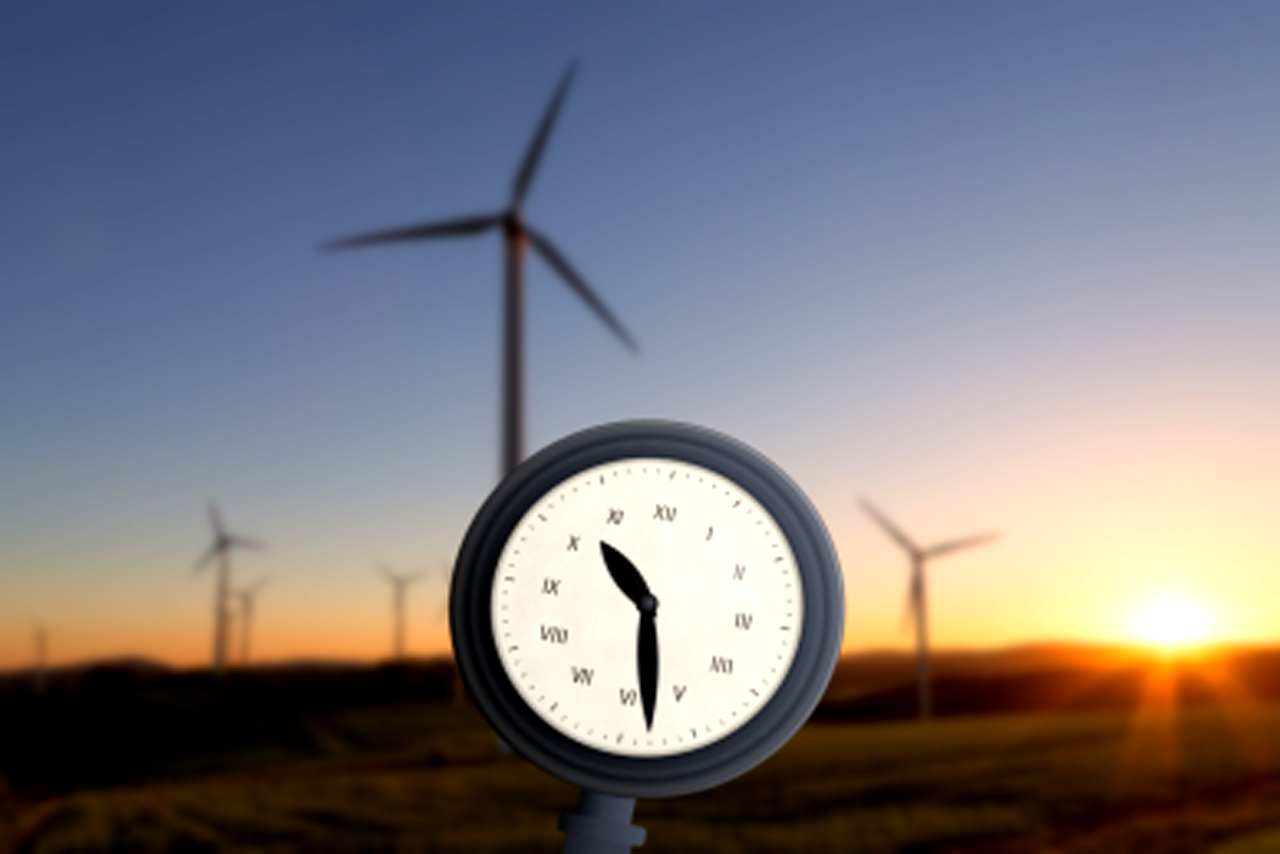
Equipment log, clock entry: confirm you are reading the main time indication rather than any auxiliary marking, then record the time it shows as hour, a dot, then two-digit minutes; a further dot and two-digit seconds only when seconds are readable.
10.28
